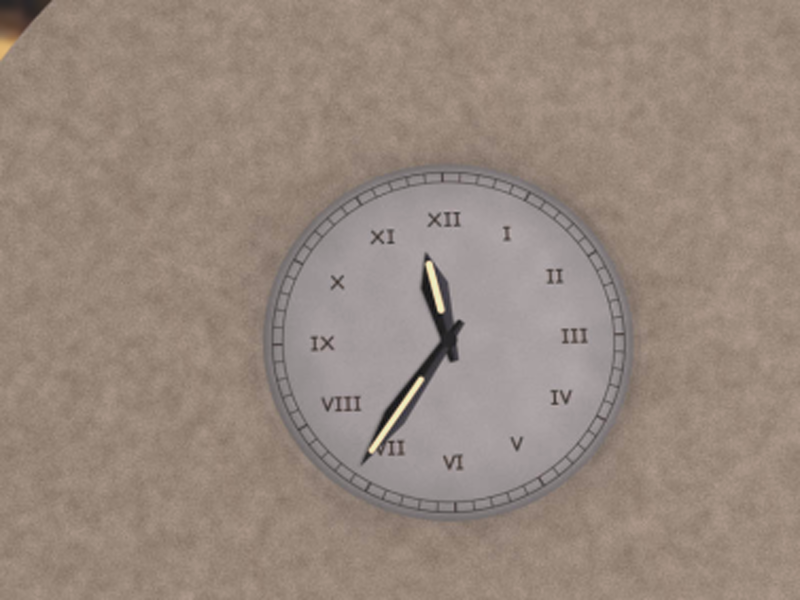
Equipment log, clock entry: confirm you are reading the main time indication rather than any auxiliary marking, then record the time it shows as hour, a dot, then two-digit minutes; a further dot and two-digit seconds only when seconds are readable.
11.36
